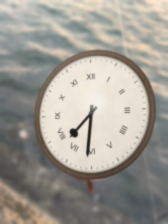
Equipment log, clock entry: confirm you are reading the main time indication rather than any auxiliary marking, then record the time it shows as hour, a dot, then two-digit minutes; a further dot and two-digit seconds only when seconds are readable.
7.31
